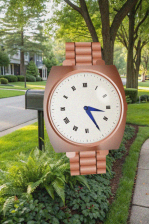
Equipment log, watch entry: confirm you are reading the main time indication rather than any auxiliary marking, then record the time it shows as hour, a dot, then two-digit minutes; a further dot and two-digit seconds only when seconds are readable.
3.25
